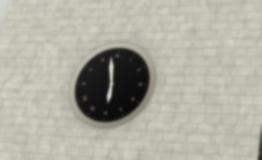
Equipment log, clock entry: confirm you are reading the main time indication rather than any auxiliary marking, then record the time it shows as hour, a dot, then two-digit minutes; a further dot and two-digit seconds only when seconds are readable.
5.58
